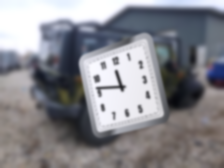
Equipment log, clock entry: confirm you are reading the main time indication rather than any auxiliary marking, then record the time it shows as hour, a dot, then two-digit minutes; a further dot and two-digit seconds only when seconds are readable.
11.47
